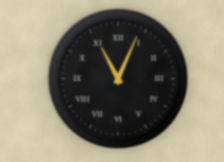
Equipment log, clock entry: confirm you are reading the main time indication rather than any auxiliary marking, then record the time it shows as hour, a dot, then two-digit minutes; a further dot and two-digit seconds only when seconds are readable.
11.04
